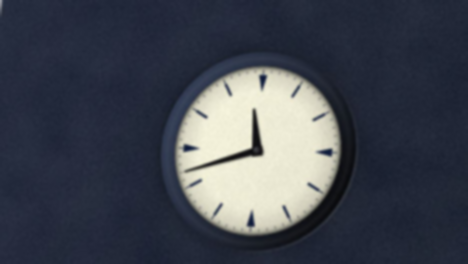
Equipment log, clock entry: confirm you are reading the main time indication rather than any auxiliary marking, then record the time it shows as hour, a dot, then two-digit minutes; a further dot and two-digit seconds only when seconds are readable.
11.42
